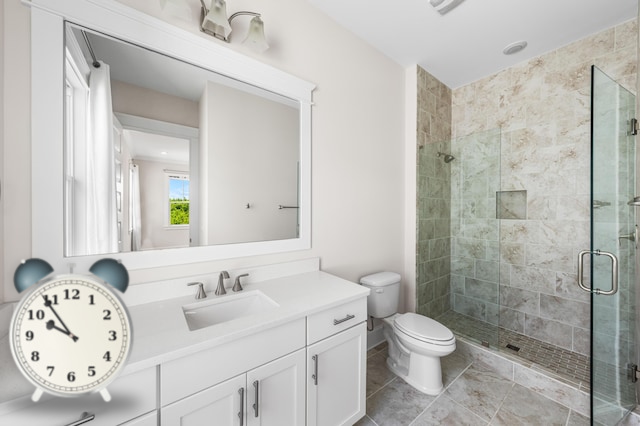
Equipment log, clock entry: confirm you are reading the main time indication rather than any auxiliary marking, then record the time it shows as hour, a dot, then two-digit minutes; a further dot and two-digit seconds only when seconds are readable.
9.54
